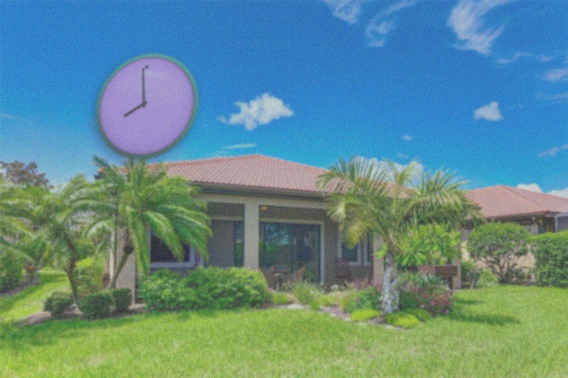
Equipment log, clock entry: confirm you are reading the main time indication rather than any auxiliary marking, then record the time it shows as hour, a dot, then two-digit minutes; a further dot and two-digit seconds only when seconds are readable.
7.59
